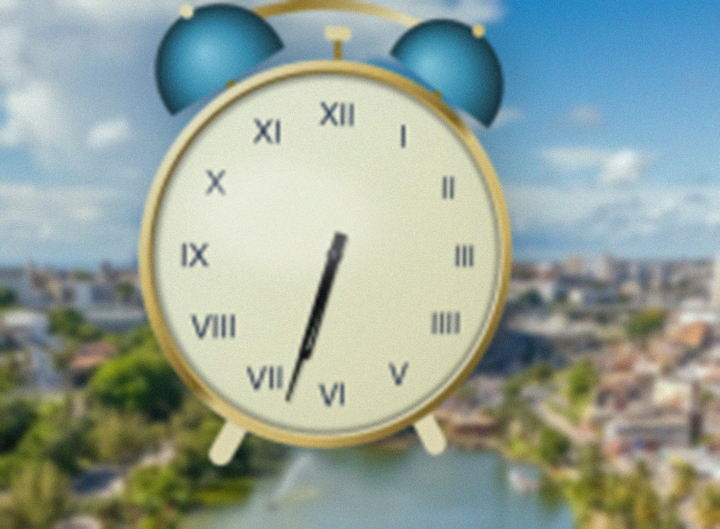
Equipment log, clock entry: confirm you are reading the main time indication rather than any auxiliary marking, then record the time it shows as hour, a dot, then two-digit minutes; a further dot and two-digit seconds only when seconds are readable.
6.33
